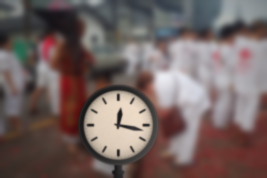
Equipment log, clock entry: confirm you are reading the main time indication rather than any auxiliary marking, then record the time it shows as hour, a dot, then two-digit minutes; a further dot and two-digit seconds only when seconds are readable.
12.17
